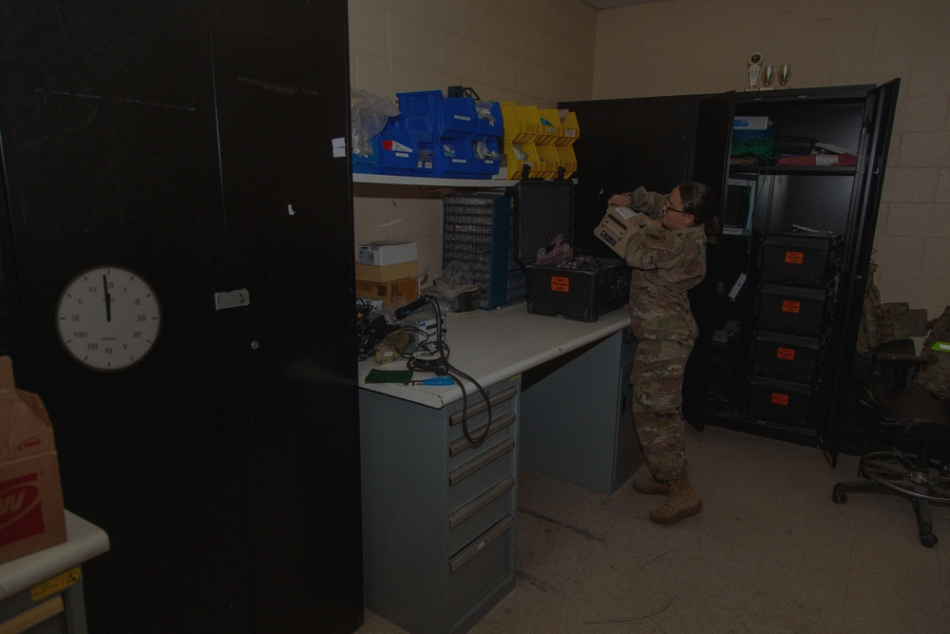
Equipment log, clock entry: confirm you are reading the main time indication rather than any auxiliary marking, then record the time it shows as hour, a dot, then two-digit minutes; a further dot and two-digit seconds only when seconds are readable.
11.59
